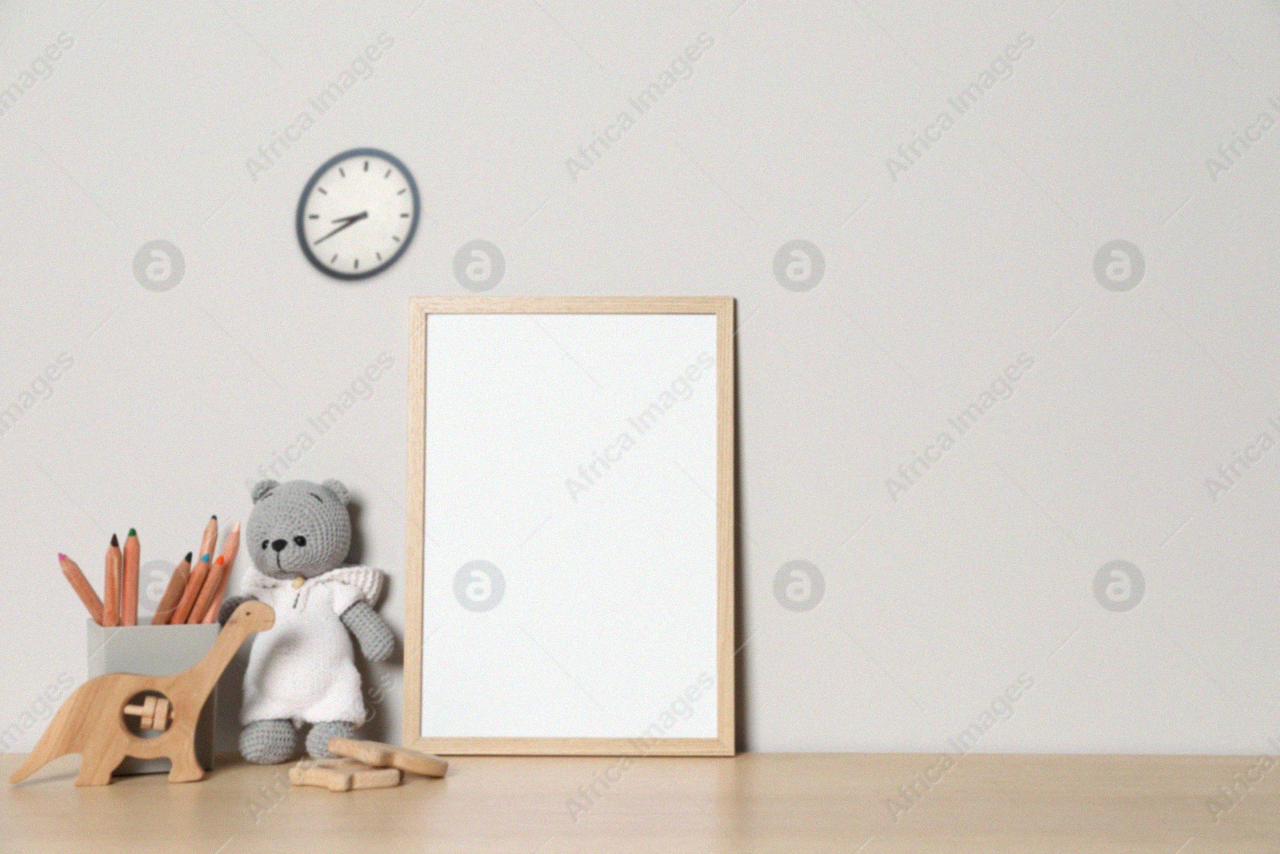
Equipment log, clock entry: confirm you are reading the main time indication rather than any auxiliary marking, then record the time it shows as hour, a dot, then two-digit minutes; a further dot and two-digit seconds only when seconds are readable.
8.40
